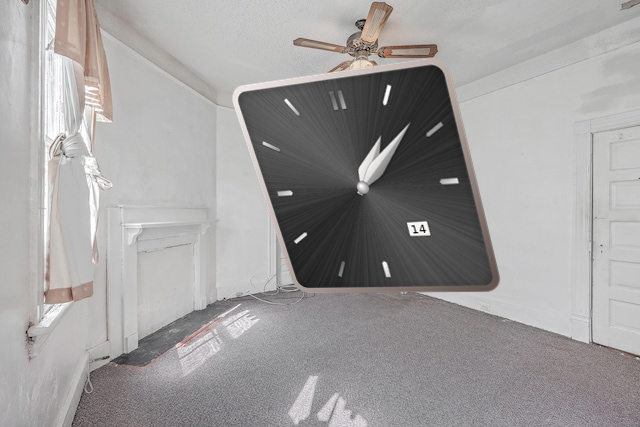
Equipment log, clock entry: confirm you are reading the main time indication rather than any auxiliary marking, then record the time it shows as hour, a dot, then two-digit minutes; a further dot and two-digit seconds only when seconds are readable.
1.08
